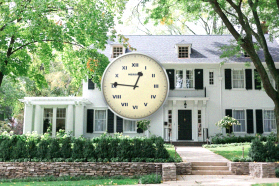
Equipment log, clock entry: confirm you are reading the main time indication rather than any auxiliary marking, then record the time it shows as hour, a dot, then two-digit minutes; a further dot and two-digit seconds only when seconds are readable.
12.46
